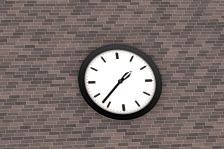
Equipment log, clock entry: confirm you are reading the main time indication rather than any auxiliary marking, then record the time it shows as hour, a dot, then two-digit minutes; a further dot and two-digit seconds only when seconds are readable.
1.37
